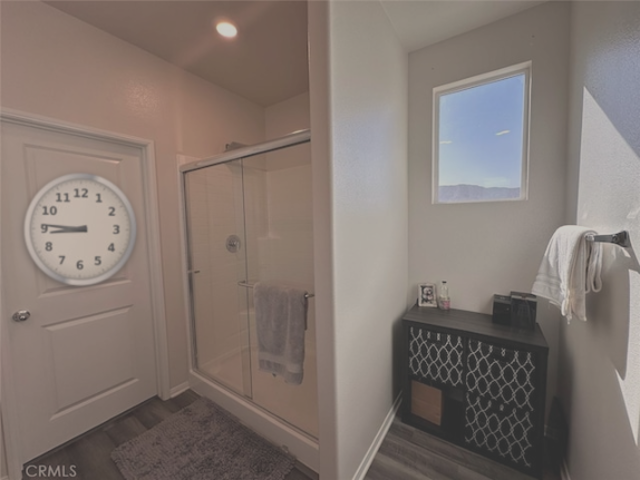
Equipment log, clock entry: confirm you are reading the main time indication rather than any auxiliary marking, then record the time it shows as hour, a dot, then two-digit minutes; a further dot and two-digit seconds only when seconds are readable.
8.46
